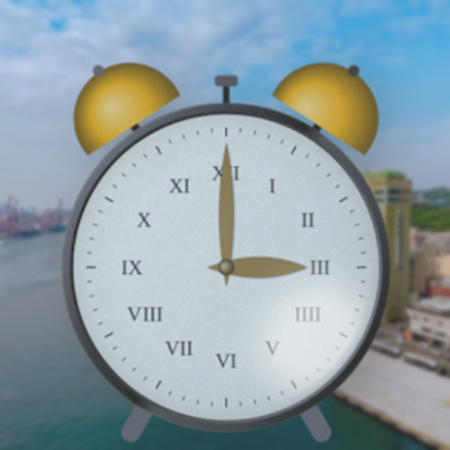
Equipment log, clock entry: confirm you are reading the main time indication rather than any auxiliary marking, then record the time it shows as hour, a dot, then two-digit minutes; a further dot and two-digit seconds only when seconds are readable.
3.00
